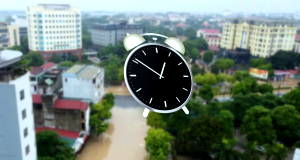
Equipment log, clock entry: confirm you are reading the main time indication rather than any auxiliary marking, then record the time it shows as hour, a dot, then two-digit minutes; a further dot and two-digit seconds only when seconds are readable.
12.51
